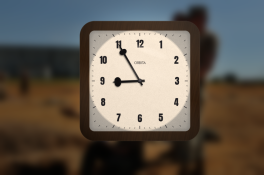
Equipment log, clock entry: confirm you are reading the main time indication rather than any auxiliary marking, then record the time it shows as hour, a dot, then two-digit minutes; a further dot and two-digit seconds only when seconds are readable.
8.55
